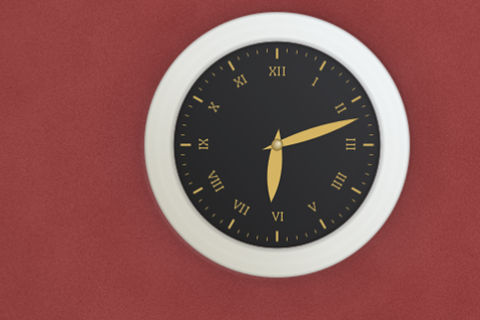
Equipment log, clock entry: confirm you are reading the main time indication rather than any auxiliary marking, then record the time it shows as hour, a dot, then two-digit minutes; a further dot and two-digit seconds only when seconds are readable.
6.12
